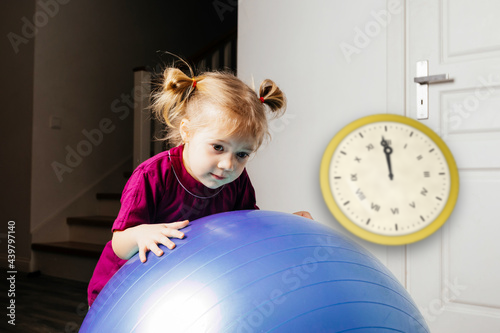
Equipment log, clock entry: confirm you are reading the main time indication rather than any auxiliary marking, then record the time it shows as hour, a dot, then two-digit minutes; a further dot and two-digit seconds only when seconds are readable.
11.59
